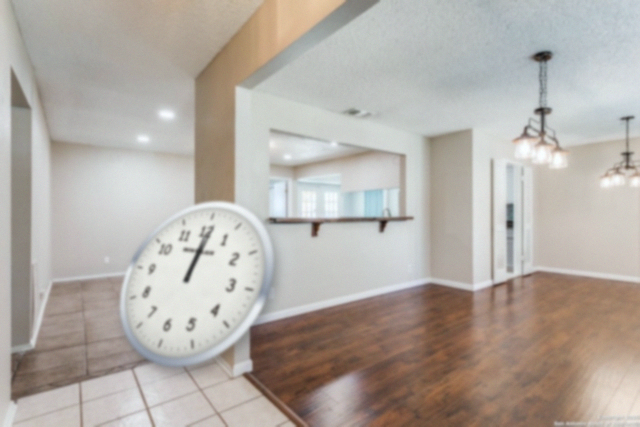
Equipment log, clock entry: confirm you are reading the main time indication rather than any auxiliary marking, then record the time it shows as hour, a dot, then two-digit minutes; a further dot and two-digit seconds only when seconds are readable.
12.01
